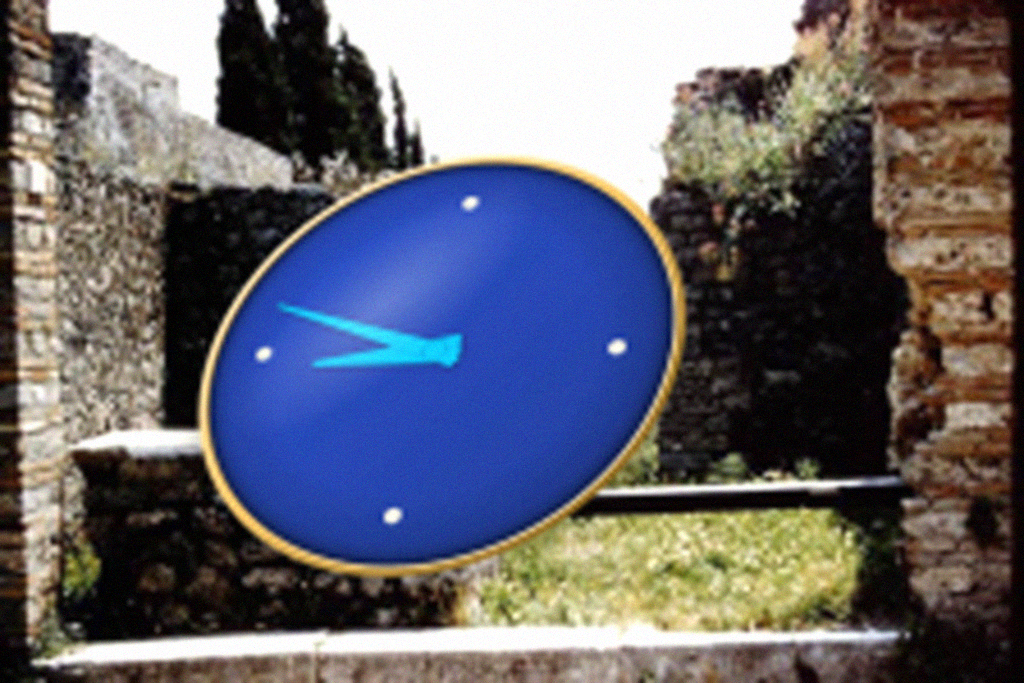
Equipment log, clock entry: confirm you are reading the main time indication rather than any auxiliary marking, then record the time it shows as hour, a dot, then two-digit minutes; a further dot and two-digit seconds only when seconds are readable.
8.48
